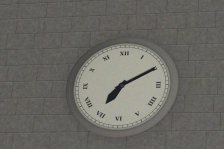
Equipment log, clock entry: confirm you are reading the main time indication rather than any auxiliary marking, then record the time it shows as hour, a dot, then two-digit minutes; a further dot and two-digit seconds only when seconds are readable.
7.10
